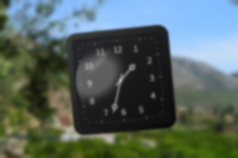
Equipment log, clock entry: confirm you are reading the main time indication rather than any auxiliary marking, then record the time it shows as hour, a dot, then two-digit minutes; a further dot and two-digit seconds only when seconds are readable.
1.33
